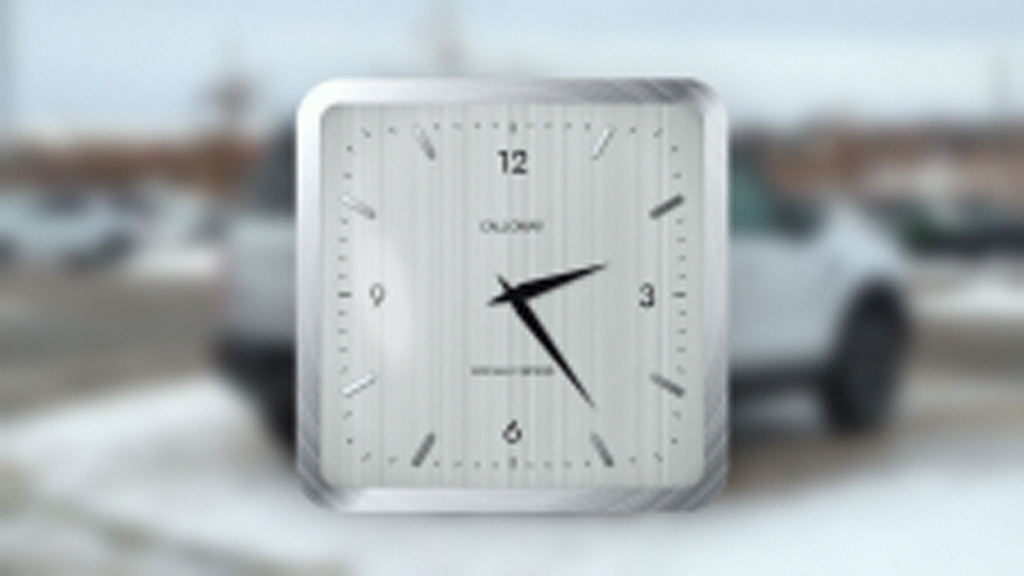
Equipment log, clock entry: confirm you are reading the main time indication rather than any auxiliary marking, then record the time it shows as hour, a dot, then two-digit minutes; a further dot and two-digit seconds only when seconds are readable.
2.24
